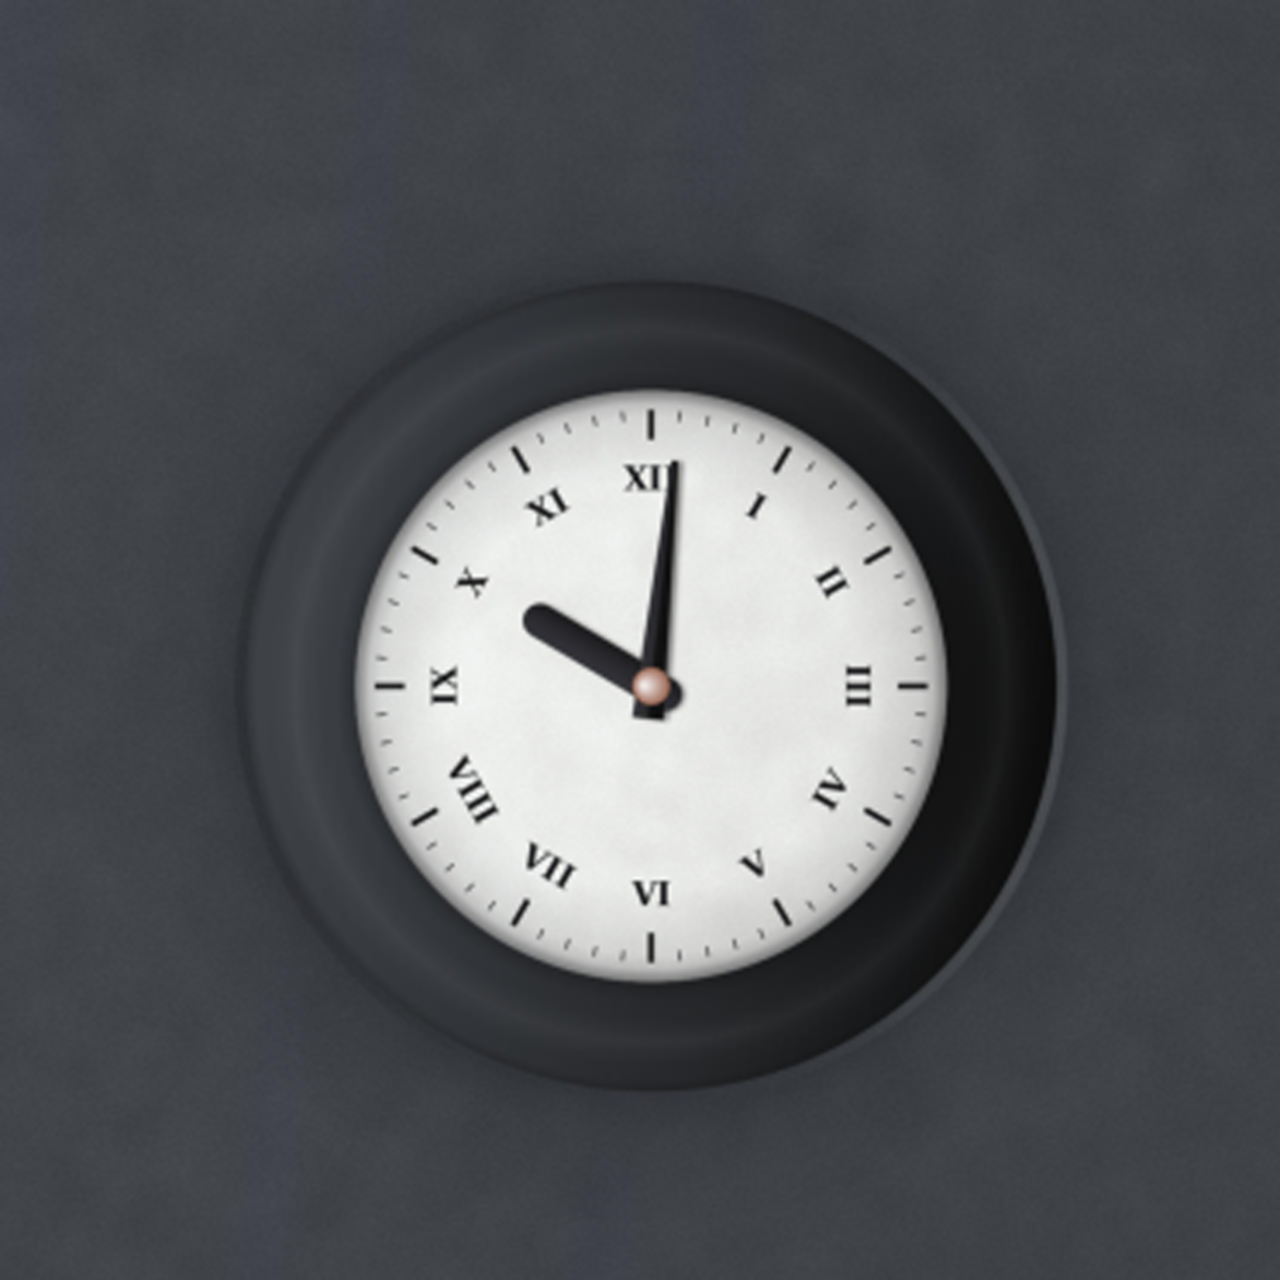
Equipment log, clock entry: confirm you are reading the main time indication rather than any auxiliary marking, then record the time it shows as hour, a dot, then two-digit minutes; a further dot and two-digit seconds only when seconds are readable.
10.01
